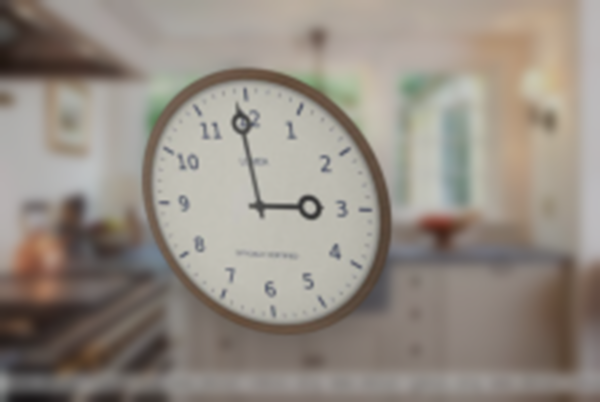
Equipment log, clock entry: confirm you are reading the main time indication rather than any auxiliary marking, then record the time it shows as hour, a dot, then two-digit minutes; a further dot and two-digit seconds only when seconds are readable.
2.59
